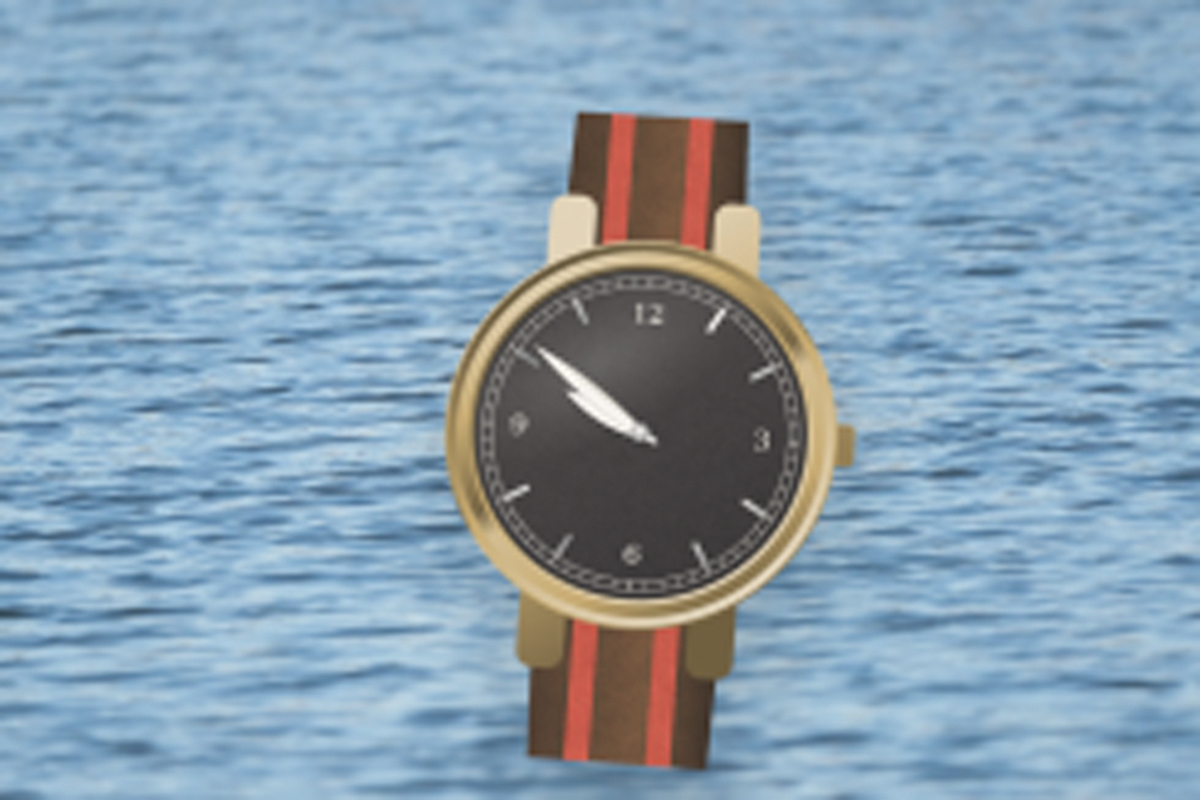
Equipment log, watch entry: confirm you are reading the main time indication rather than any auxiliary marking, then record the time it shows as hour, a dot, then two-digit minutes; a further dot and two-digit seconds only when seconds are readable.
9.51
